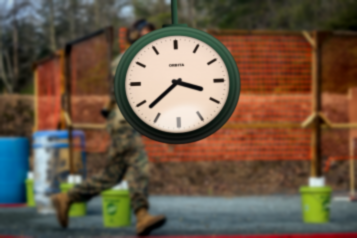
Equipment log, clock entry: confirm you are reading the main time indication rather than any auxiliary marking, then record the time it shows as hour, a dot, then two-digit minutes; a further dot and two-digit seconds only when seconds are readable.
3.38
